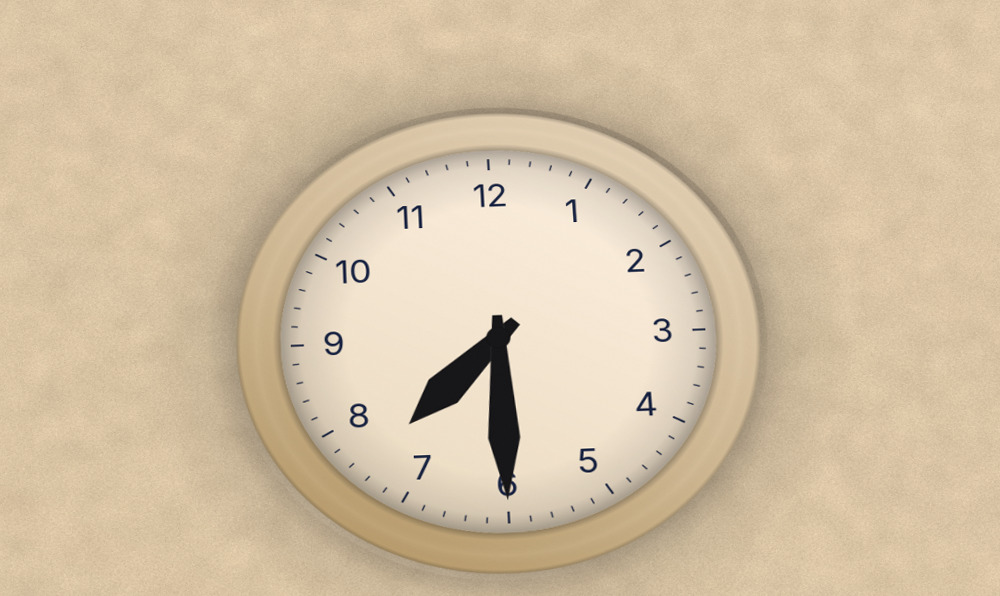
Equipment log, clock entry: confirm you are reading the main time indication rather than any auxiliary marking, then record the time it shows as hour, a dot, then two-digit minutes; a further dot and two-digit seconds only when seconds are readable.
7.30
